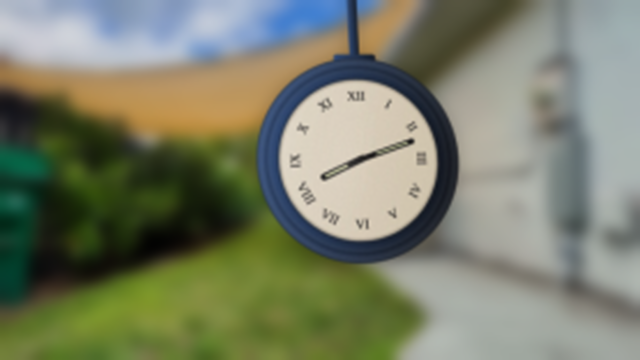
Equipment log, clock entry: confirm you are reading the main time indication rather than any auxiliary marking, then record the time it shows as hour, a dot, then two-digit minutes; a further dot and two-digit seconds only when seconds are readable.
8.12
